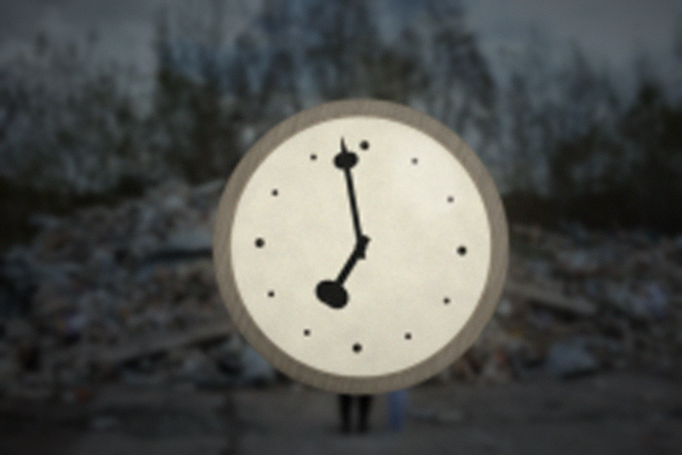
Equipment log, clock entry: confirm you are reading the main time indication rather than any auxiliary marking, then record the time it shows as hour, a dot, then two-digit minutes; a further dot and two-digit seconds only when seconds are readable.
6.58
